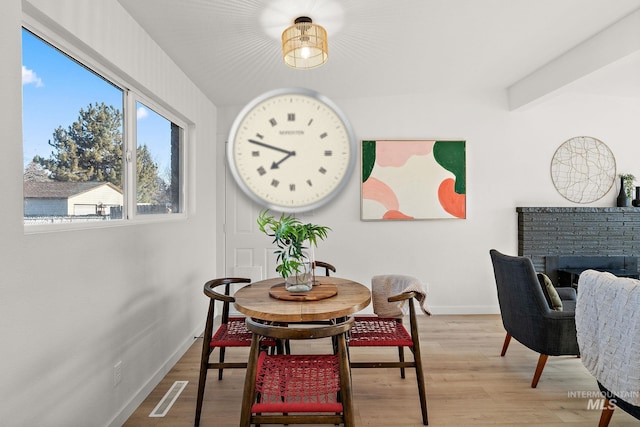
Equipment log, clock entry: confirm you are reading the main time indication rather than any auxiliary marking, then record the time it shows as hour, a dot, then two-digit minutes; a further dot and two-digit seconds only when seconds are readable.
7.48
